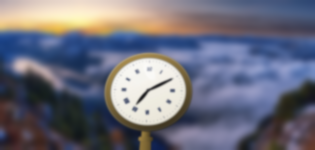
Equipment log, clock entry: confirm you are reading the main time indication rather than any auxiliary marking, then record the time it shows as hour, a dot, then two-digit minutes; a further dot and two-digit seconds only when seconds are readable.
7.10
